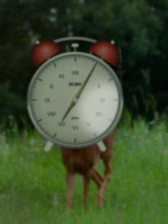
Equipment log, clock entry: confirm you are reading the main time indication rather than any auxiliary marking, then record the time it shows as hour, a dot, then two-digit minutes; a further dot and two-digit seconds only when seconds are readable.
7.05
